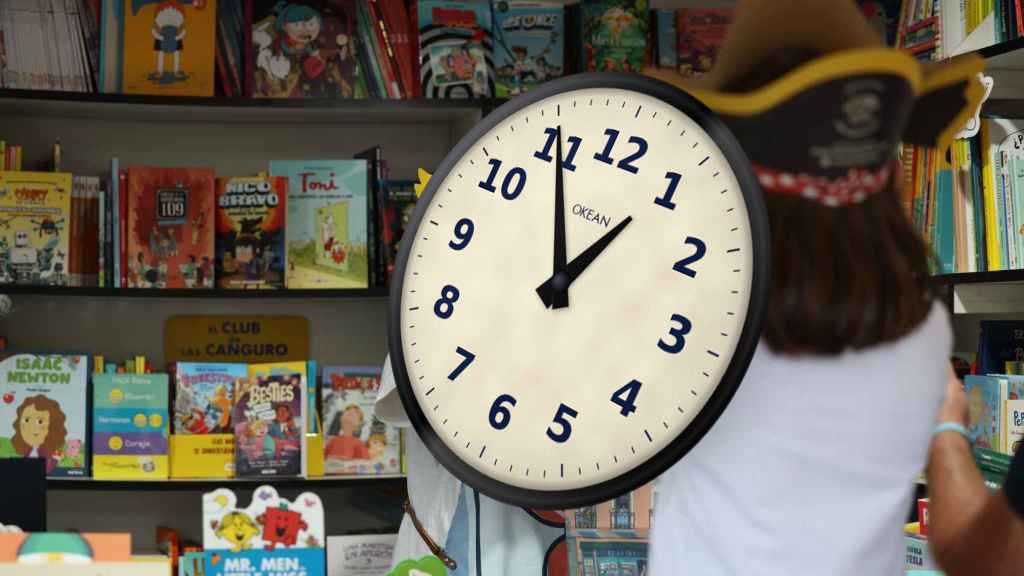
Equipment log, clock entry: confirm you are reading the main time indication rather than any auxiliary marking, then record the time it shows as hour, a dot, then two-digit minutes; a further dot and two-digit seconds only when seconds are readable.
12.55
